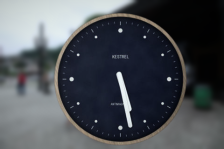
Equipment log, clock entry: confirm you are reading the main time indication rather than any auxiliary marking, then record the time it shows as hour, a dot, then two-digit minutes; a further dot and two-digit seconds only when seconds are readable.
5.28
